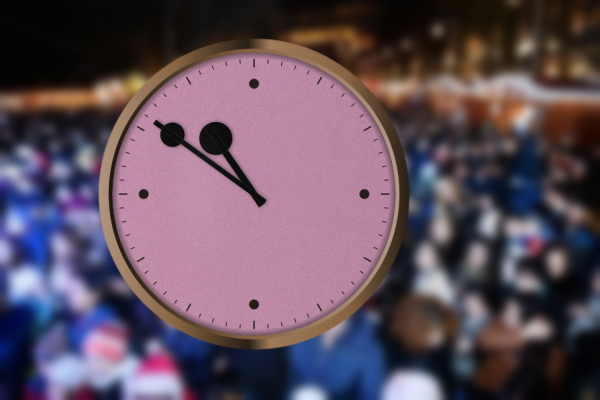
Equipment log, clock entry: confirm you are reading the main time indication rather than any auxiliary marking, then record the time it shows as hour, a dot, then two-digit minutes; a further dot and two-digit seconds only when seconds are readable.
10.51
